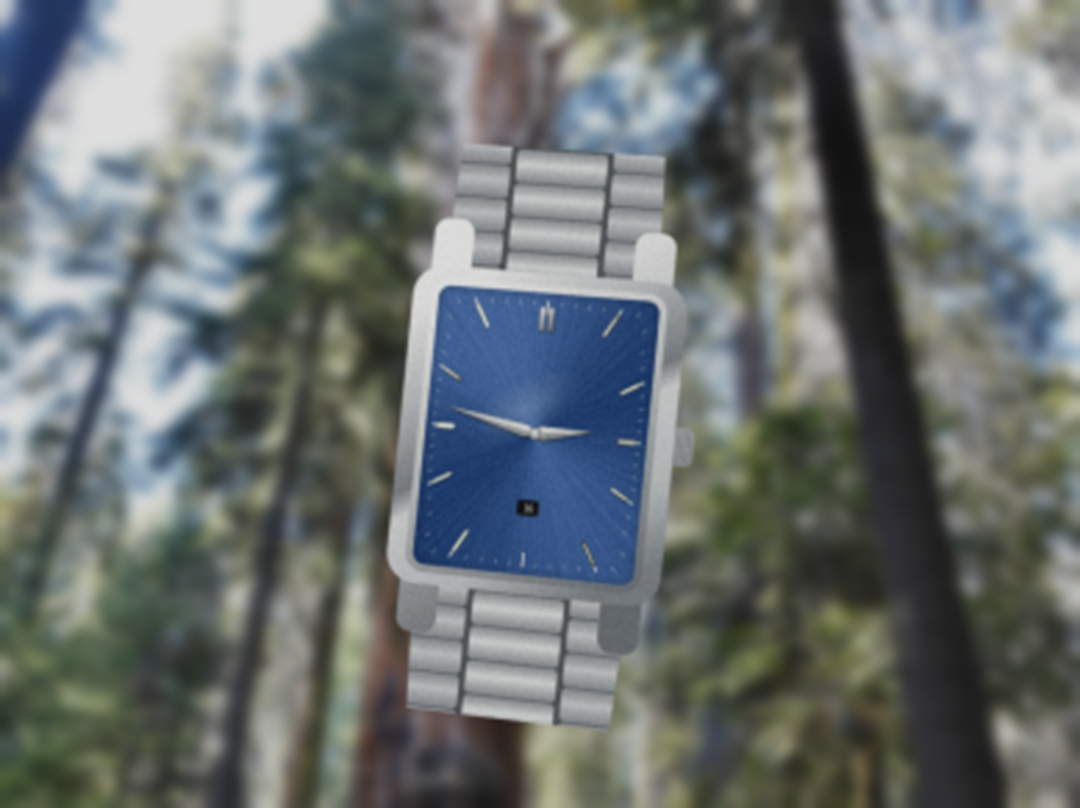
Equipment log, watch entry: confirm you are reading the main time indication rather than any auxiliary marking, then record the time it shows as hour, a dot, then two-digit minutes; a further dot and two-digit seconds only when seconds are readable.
2.47
